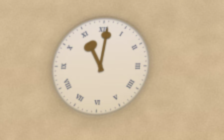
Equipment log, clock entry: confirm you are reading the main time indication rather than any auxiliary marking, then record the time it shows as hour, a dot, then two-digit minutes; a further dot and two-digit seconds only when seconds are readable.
11.01
